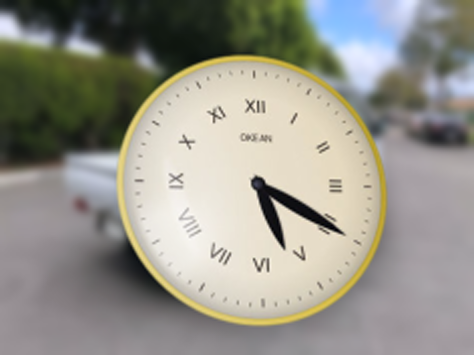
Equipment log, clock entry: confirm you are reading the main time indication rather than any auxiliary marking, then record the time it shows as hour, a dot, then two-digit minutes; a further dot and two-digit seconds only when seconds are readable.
5.20
